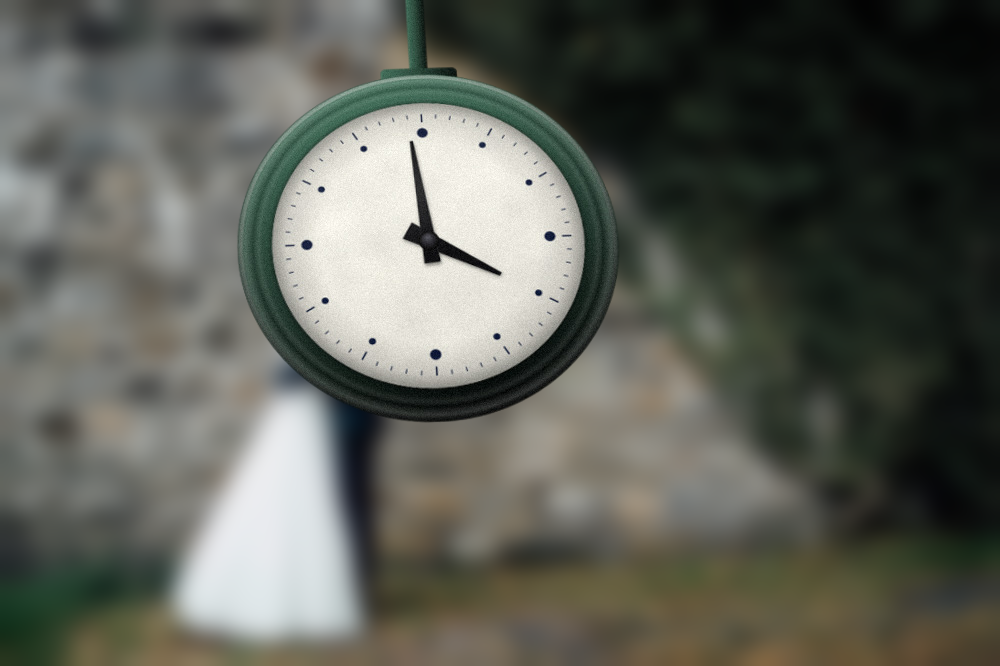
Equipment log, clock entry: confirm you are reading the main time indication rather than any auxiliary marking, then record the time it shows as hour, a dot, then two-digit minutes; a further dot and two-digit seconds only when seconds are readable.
3.59
